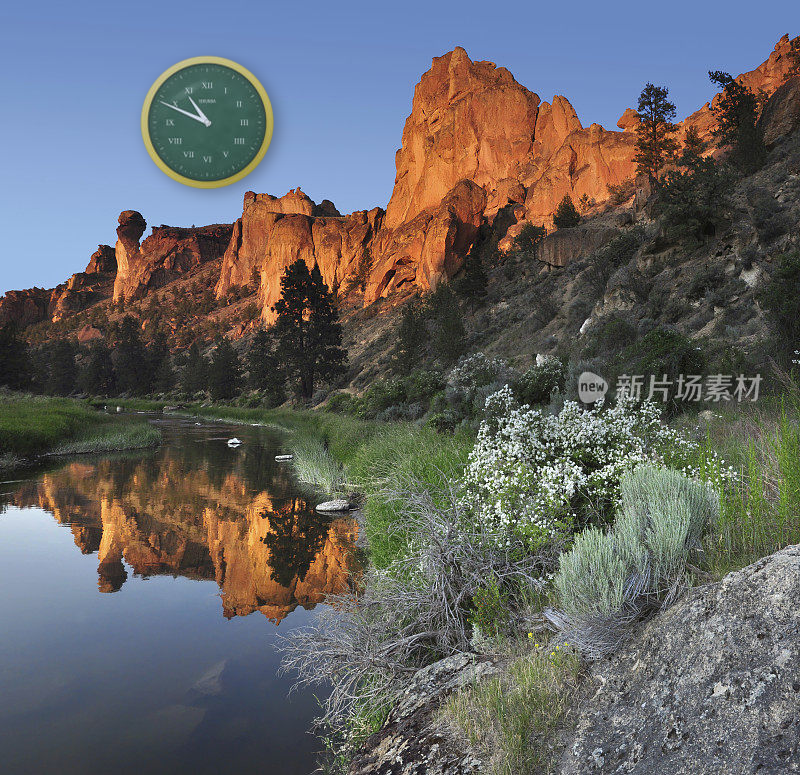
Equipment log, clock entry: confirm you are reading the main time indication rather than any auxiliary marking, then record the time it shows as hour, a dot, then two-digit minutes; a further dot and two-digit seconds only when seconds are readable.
10.49
